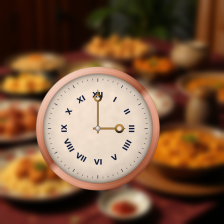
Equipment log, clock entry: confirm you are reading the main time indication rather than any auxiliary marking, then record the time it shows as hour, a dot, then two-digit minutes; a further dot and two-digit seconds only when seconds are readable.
3.00
